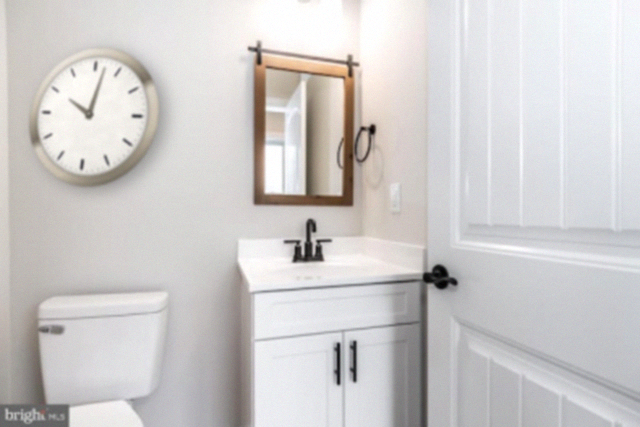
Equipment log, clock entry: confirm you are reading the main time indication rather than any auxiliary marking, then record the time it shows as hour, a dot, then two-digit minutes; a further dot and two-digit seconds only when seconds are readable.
10.02
